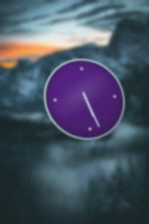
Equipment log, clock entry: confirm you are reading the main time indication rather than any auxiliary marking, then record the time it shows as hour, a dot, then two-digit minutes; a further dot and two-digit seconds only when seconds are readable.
5.27
